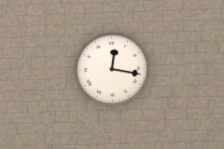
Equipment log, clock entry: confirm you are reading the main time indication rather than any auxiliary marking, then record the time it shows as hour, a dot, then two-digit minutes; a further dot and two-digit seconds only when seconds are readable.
12.17
